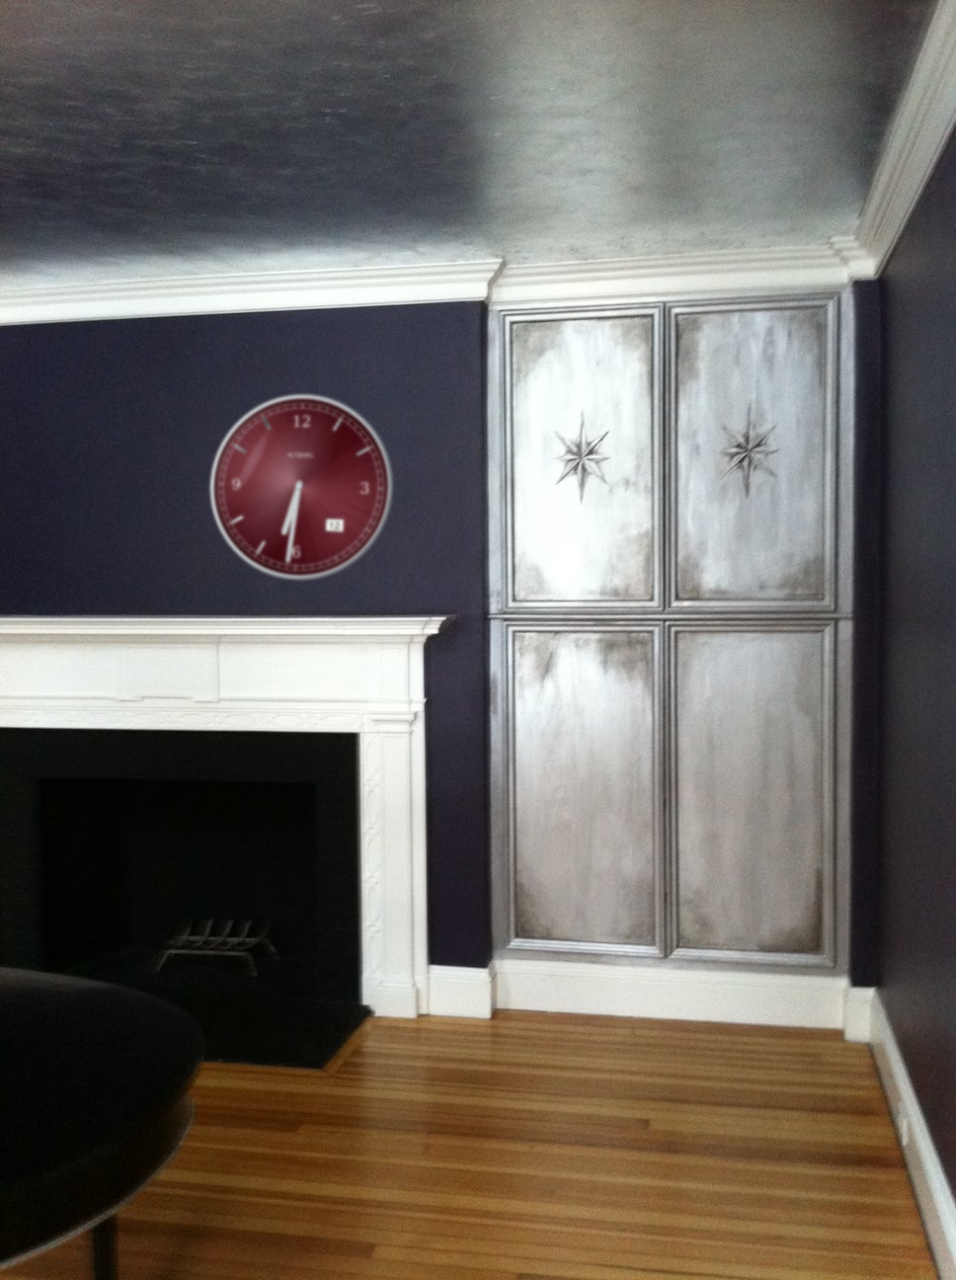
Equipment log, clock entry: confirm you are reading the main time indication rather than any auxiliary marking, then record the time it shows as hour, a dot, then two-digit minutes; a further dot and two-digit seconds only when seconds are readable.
6.31
